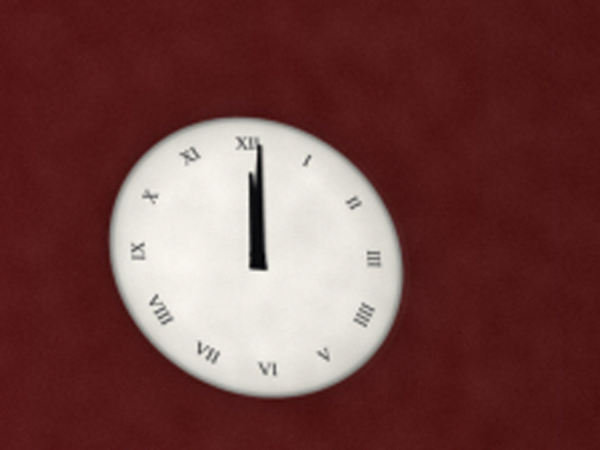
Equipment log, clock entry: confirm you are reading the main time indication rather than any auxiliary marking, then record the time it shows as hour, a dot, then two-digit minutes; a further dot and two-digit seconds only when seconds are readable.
12.01
